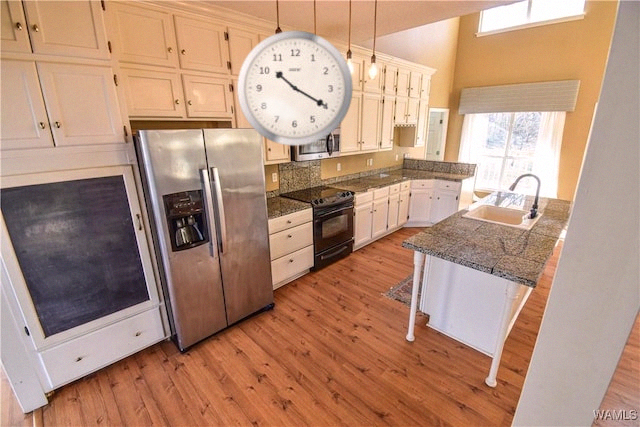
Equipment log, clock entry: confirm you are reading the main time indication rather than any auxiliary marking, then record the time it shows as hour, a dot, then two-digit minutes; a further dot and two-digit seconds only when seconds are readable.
10.20
